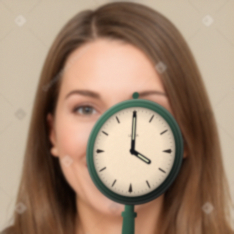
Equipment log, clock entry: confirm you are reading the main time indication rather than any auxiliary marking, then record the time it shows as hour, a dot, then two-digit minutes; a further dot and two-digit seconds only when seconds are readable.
4.00
